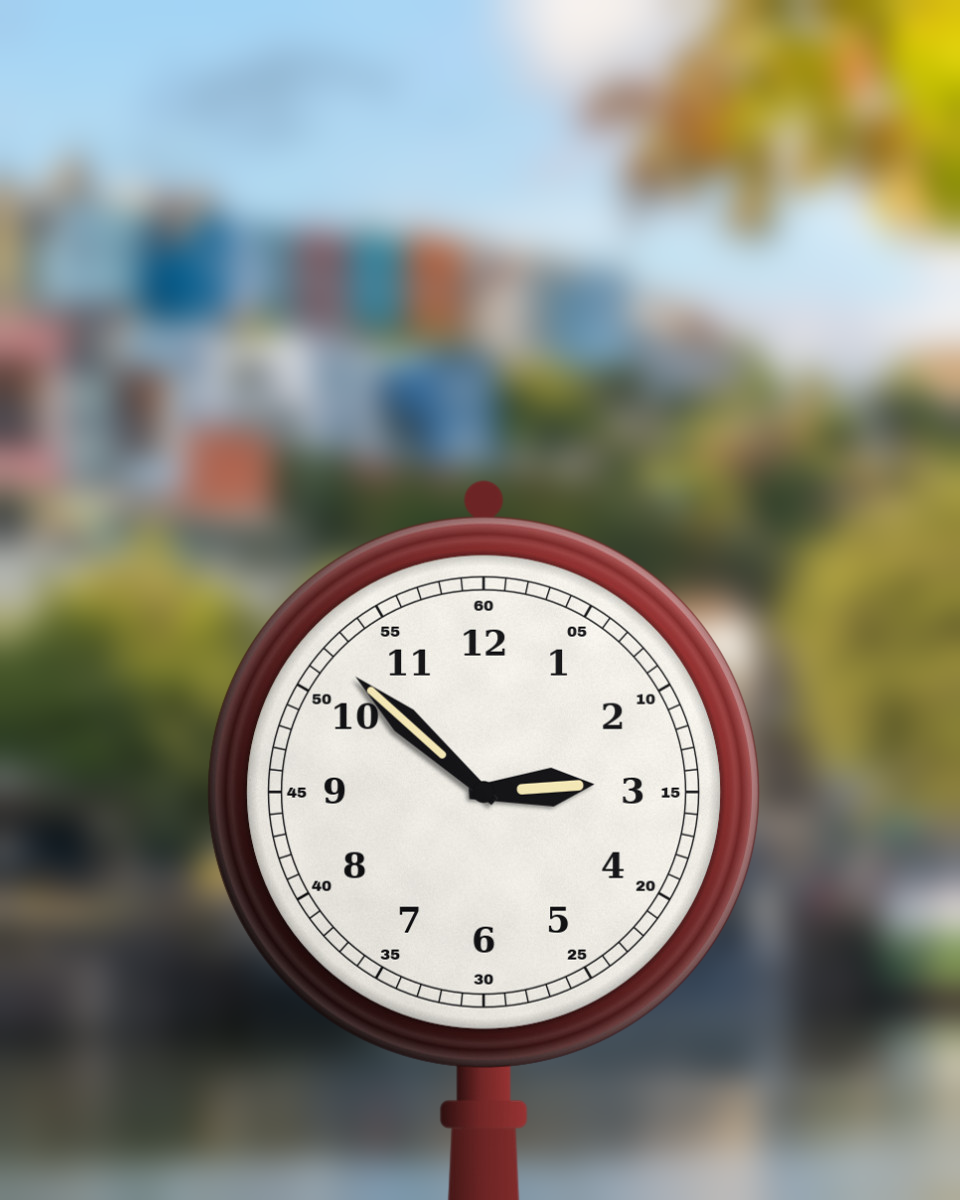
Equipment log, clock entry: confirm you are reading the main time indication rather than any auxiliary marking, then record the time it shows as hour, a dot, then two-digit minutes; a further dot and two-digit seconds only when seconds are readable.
2.52
